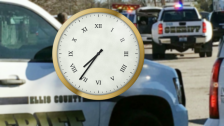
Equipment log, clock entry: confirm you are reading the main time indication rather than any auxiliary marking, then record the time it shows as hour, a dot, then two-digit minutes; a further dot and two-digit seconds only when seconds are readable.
7.36
